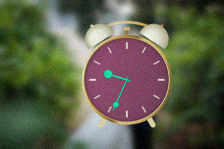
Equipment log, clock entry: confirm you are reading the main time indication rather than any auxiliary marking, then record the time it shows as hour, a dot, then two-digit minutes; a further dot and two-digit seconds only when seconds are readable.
9.34
